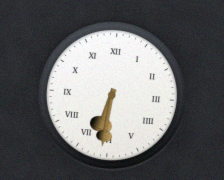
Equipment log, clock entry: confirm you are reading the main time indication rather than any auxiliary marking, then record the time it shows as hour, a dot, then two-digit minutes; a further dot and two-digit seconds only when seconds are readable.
6.31
